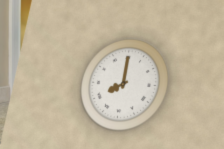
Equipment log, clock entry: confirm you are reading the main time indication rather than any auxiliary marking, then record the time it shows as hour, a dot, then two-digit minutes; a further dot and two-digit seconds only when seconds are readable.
8.00
